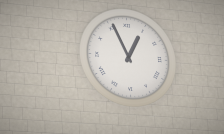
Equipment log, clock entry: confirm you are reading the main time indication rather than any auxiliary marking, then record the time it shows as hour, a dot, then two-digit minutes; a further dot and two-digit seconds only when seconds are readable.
12.56
